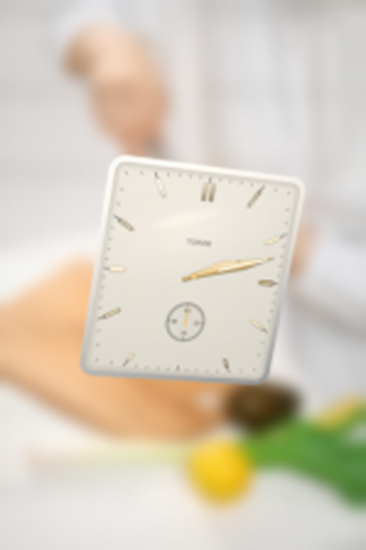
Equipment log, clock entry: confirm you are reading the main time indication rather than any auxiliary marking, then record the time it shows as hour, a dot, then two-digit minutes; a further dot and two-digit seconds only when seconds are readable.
2.12
